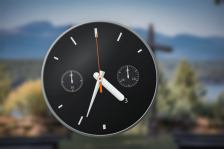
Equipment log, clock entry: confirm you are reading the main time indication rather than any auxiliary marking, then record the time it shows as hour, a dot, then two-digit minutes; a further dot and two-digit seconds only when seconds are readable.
4.34
